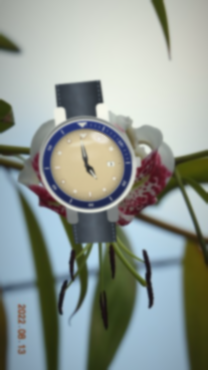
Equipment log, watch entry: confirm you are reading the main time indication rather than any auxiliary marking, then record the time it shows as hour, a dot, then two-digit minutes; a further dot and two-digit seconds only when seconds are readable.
4.59
